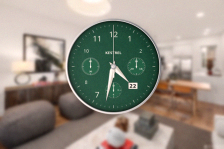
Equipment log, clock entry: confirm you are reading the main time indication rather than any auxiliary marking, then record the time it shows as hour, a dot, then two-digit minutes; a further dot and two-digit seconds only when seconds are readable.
4.32
